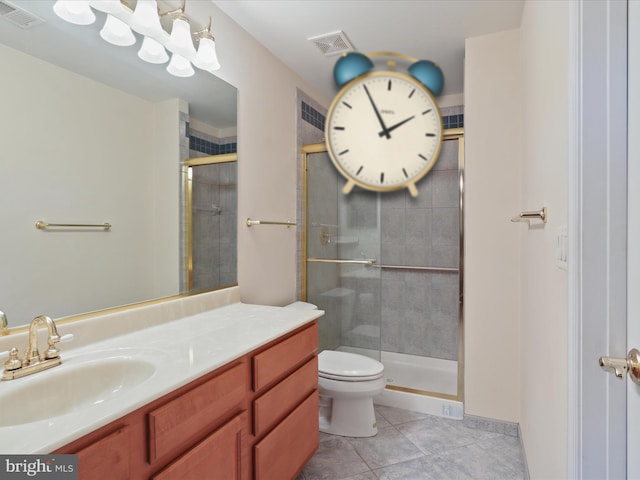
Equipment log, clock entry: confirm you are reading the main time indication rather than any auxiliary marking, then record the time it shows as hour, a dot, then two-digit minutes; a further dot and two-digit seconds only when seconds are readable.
1.55
